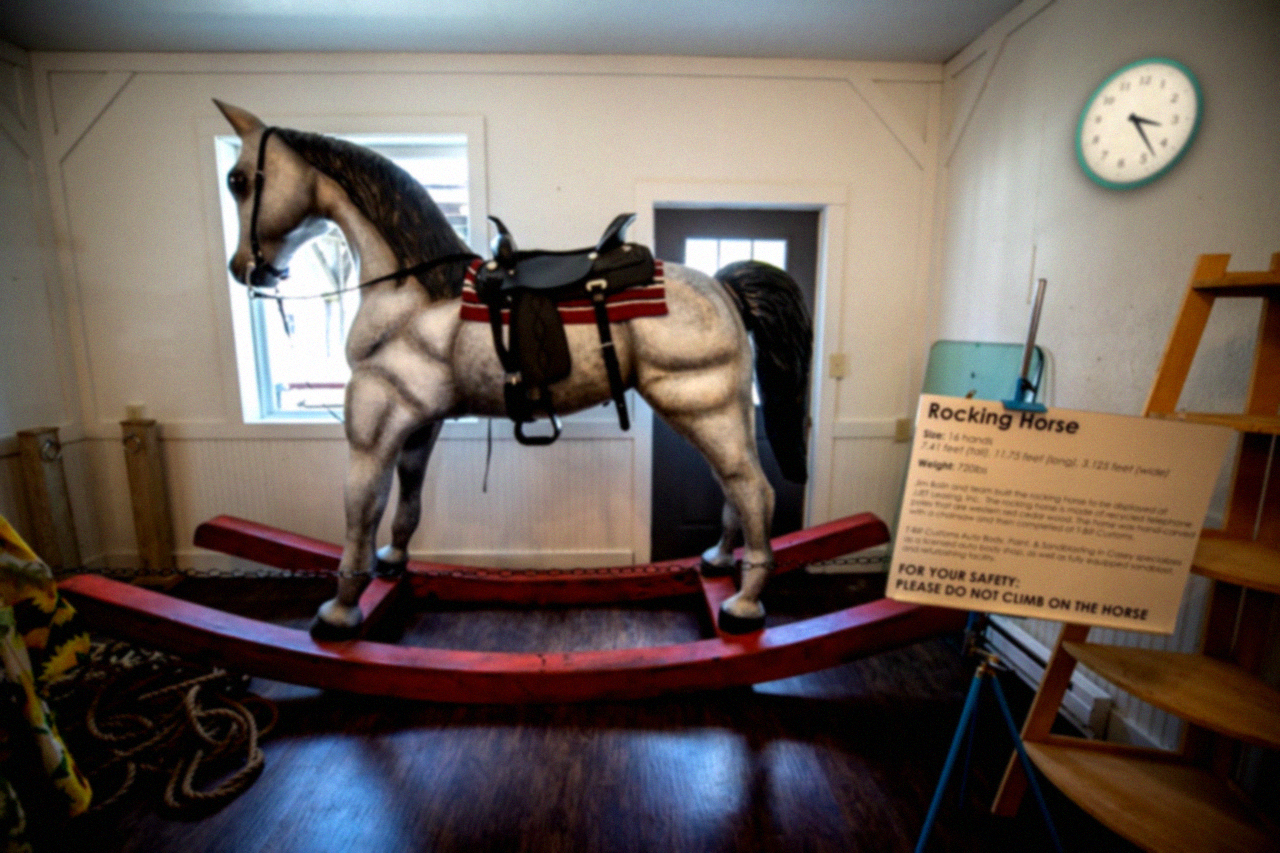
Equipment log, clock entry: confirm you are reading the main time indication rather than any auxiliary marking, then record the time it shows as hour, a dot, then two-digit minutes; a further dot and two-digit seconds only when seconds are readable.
3.23
